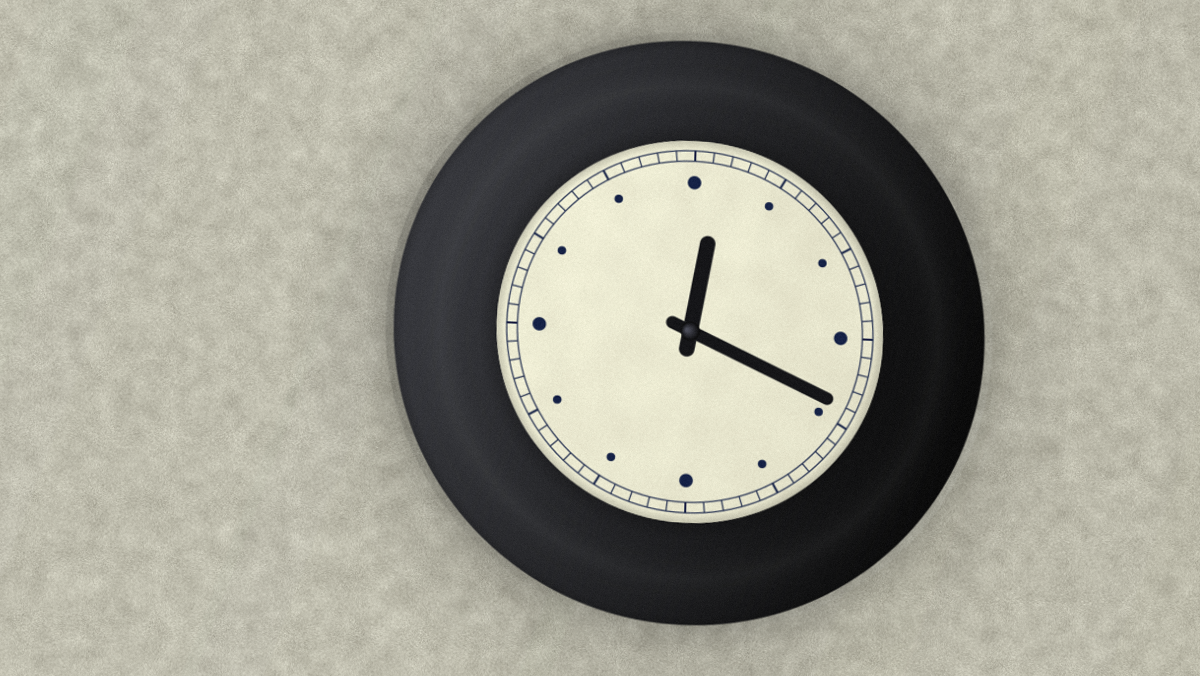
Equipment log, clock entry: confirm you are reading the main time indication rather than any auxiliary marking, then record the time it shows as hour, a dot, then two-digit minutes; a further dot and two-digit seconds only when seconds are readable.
12.19
